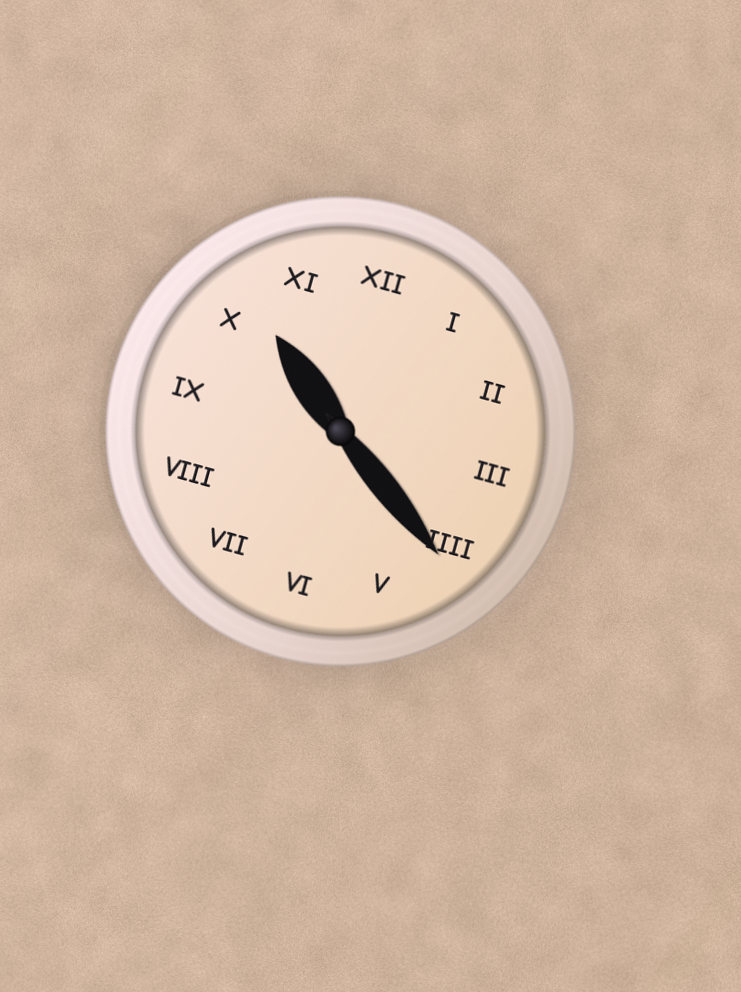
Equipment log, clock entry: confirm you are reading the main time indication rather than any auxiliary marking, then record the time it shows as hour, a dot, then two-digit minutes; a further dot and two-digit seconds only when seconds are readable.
10.21
